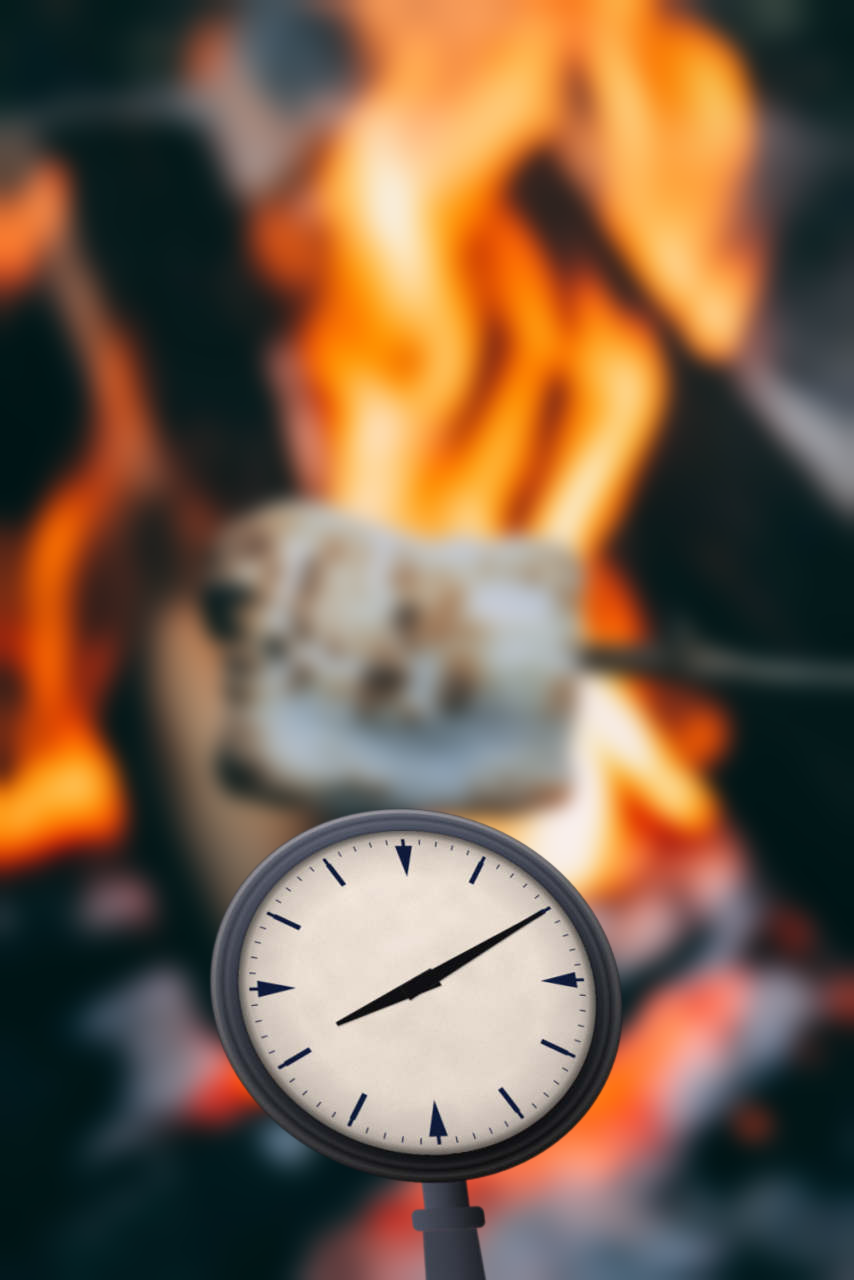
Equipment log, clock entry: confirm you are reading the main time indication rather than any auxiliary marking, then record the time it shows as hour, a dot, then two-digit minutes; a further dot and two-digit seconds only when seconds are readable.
8.10
